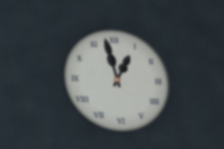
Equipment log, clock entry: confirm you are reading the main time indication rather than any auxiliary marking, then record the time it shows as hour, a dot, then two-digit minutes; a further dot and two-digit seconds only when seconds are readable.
12.58
